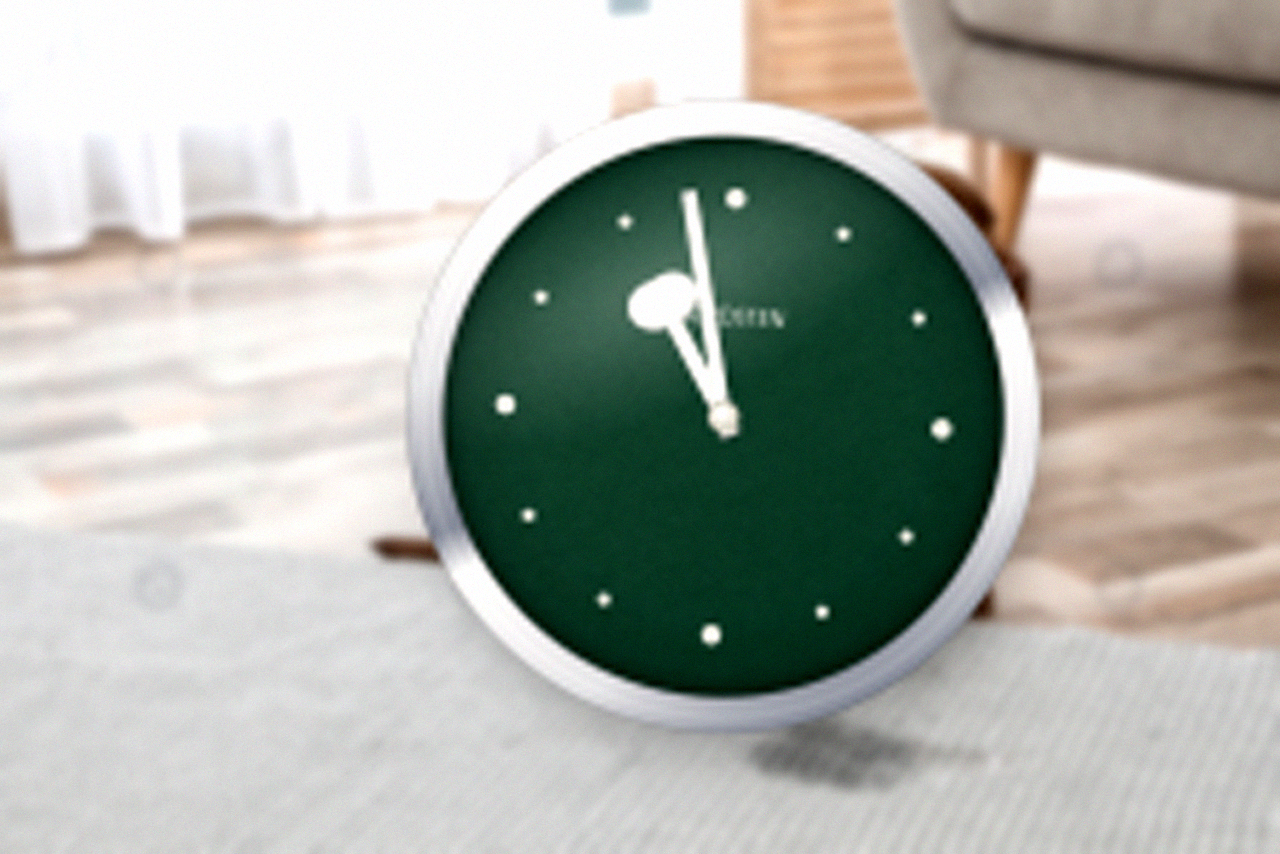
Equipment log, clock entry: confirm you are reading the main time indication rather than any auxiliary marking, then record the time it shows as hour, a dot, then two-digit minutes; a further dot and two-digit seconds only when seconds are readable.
10.58
